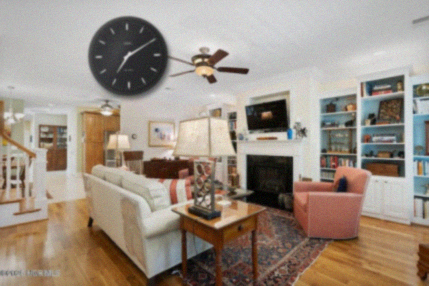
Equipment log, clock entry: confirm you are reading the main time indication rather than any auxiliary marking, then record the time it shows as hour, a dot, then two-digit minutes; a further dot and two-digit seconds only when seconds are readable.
7.10
